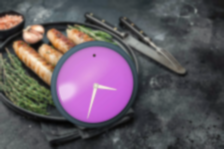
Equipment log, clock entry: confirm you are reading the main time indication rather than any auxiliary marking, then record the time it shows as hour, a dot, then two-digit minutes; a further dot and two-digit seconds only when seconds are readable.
3.33
